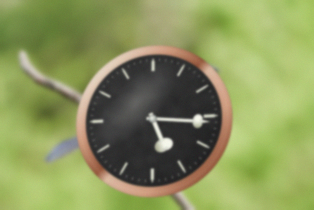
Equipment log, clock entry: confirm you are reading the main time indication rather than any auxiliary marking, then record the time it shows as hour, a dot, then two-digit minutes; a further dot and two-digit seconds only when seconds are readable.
5.16
